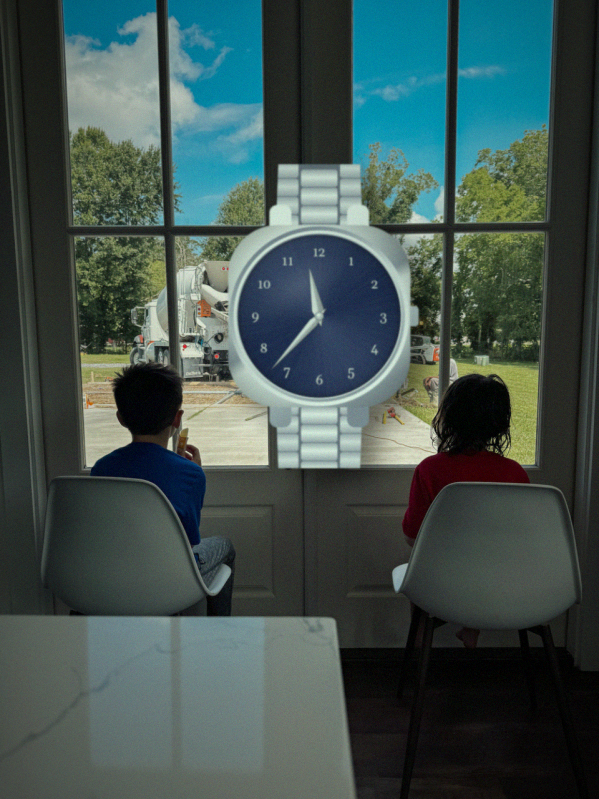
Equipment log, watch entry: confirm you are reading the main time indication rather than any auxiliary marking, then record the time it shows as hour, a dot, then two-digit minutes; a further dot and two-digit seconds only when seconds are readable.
11.37
